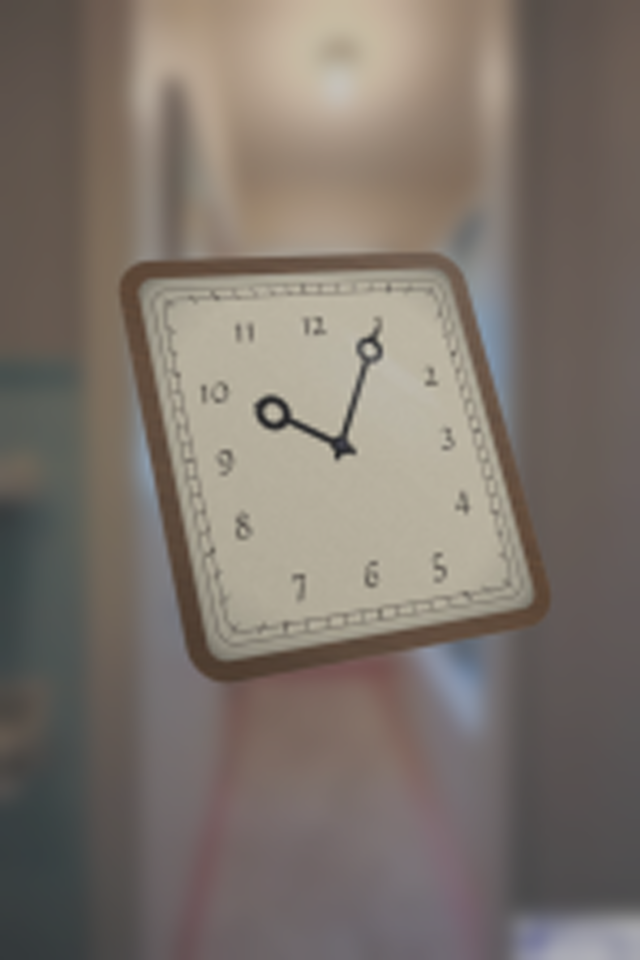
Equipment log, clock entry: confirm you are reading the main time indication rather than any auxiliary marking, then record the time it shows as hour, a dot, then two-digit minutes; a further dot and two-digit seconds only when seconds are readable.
10.05
